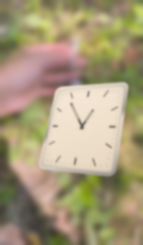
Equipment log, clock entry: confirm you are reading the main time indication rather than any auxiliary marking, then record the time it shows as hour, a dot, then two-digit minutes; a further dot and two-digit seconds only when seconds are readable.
12.54
